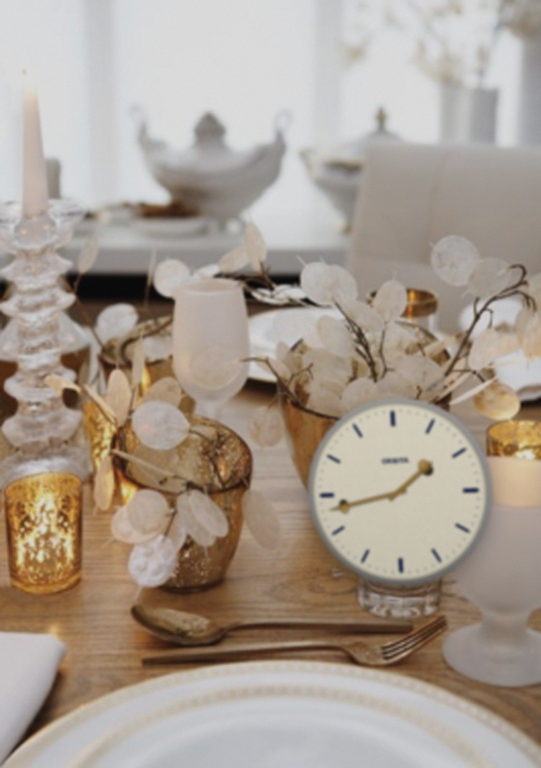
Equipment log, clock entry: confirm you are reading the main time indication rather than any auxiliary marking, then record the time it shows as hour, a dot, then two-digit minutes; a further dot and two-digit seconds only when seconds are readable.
1.43
